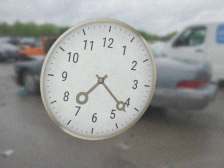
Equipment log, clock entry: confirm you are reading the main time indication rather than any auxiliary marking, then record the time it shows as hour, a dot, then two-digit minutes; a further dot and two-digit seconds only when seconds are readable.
7.22
